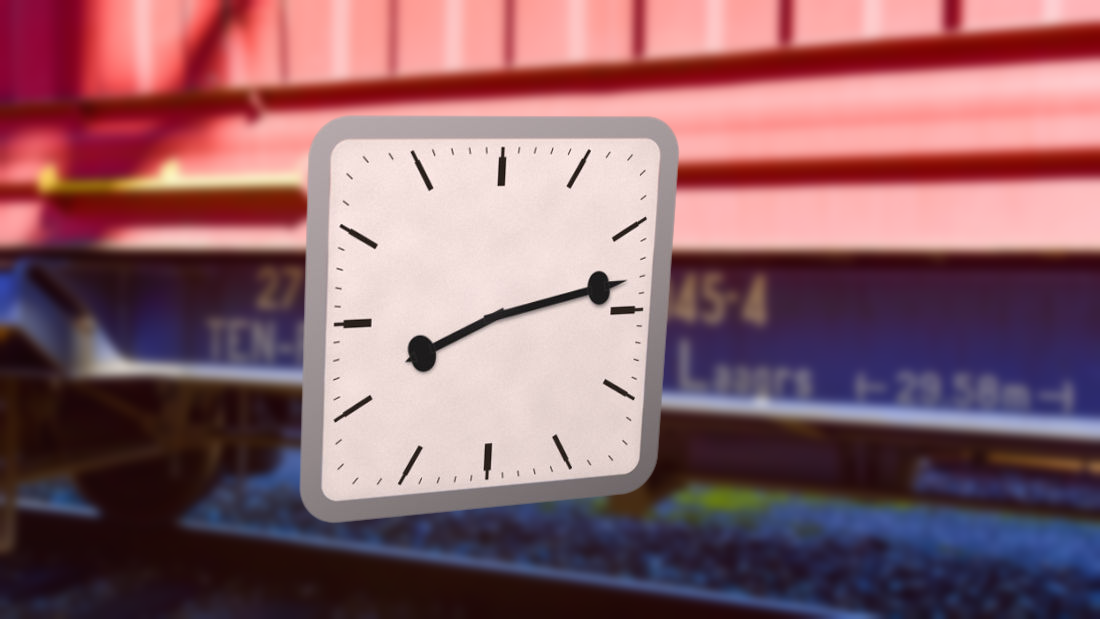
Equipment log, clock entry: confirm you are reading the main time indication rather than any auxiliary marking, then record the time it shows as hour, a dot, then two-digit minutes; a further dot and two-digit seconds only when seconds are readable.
8.13
